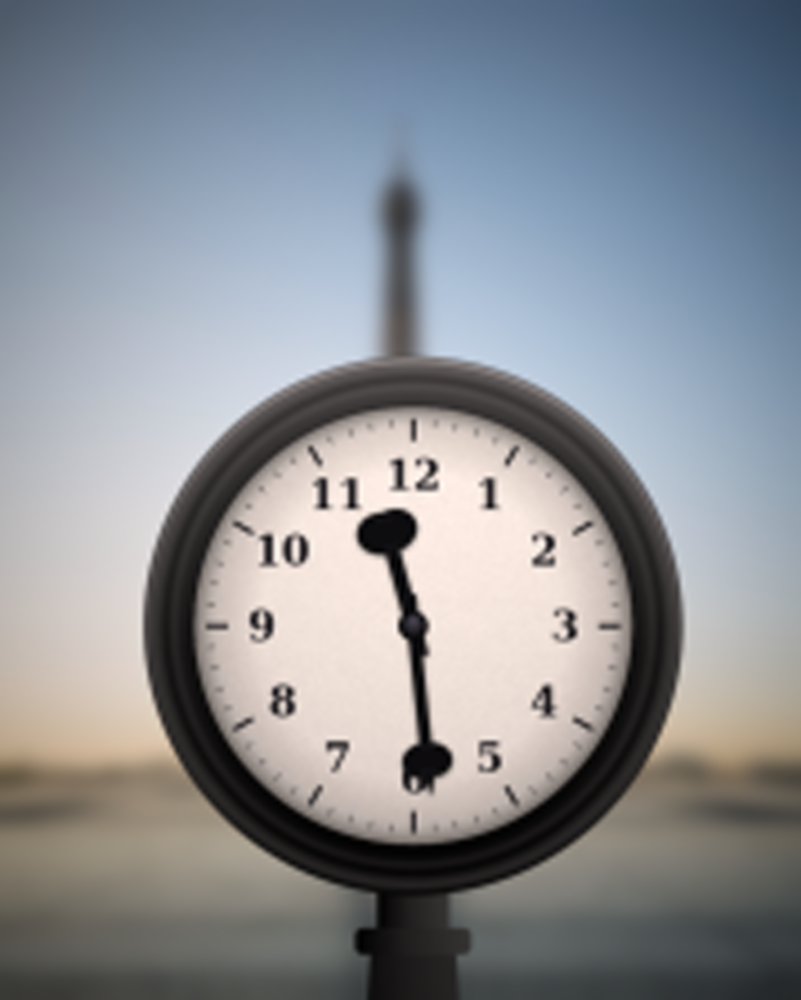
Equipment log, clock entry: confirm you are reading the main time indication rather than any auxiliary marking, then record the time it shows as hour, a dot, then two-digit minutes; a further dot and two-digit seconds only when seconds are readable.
11.29
